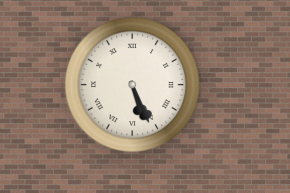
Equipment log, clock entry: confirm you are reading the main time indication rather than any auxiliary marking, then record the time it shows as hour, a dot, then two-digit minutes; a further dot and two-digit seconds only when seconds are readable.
5.26
